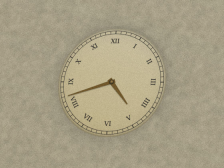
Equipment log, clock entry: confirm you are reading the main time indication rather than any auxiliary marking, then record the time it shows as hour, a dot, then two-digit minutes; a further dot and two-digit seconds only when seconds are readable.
4.42
